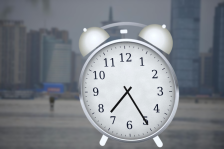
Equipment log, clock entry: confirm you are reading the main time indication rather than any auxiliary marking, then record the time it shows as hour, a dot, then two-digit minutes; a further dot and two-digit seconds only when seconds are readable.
7.25
